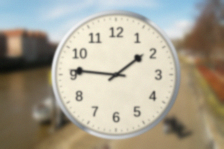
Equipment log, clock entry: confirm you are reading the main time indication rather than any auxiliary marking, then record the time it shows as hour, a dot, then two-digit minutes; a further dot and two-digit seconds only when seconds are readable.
1.46
